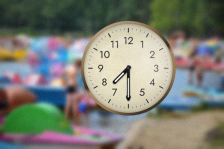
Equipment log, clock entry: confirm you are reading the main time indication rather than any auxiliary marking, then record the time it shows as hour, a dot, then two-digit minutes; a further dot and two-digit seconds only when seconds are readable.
7.30
